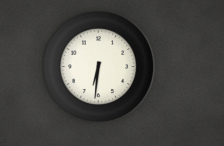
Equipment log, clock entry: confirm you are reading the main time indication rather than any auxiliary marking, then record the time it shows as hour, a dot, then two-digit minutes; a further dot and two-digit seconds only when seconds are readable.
6.31
